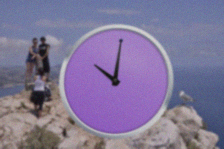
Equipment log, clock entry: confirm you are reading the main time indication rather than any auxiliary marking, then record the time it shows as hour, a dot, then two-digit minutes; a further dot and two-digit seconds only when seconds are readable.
10.00
